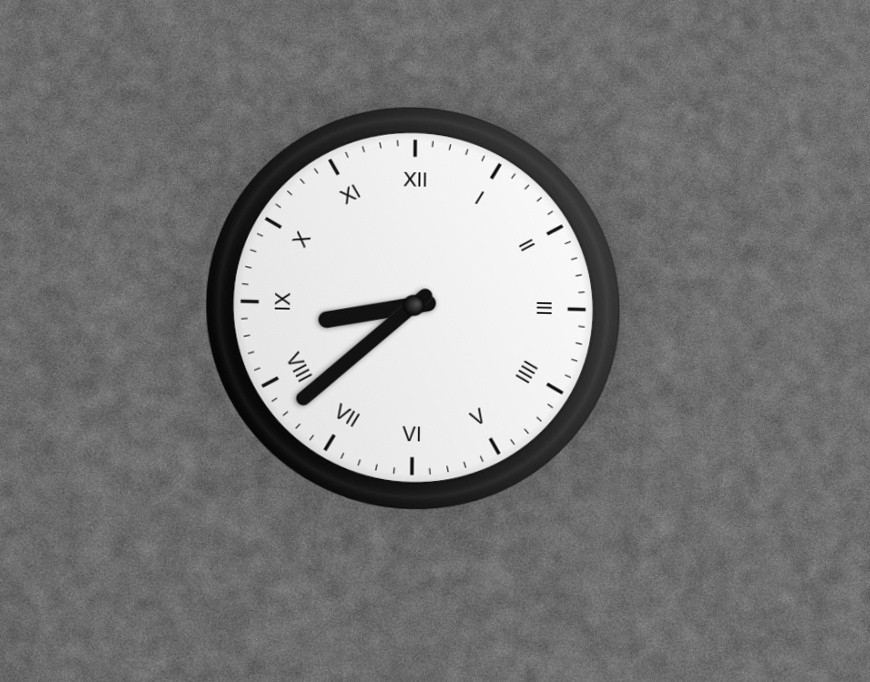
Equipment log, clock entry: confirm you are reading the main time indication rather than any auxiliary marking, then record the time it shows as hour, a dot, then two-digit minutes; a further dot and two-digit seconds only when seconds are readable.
8.38
